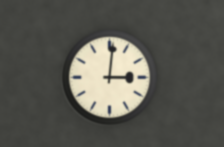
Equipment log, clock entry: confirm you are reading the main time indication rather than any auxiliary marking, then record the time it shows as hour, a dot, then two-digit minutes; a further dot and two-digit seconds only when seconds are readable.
3.01
